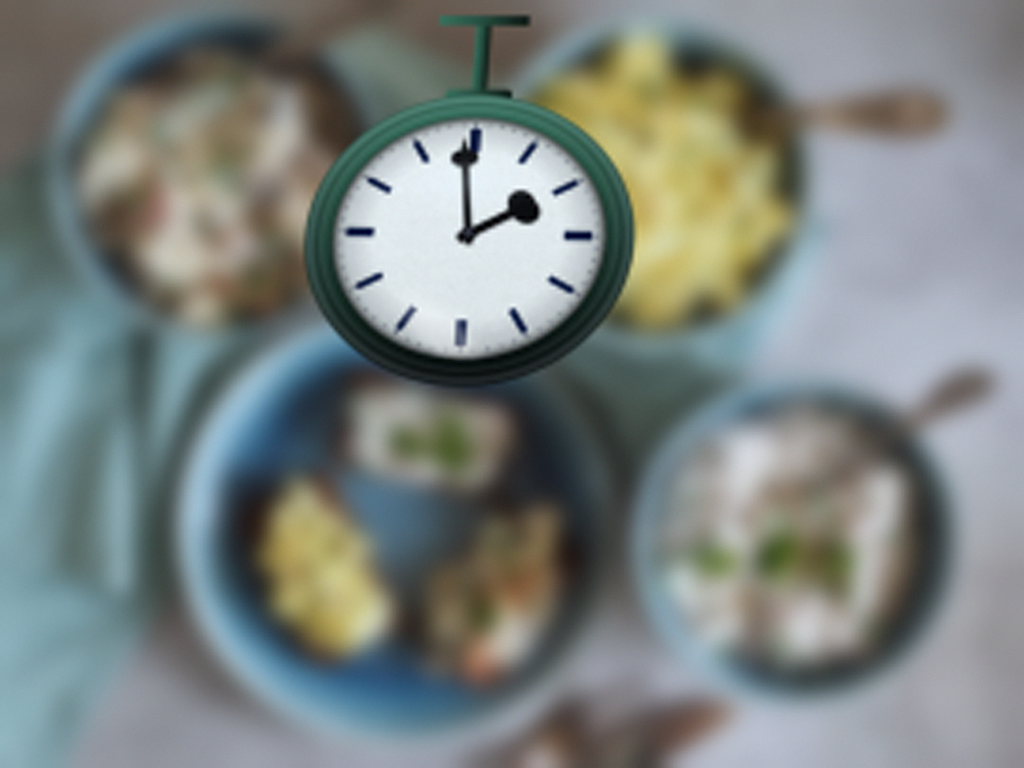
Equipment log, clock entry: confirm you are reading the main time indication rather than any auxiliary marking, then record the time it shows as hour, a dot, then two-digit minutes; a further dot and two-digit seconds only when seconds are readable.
1.59
